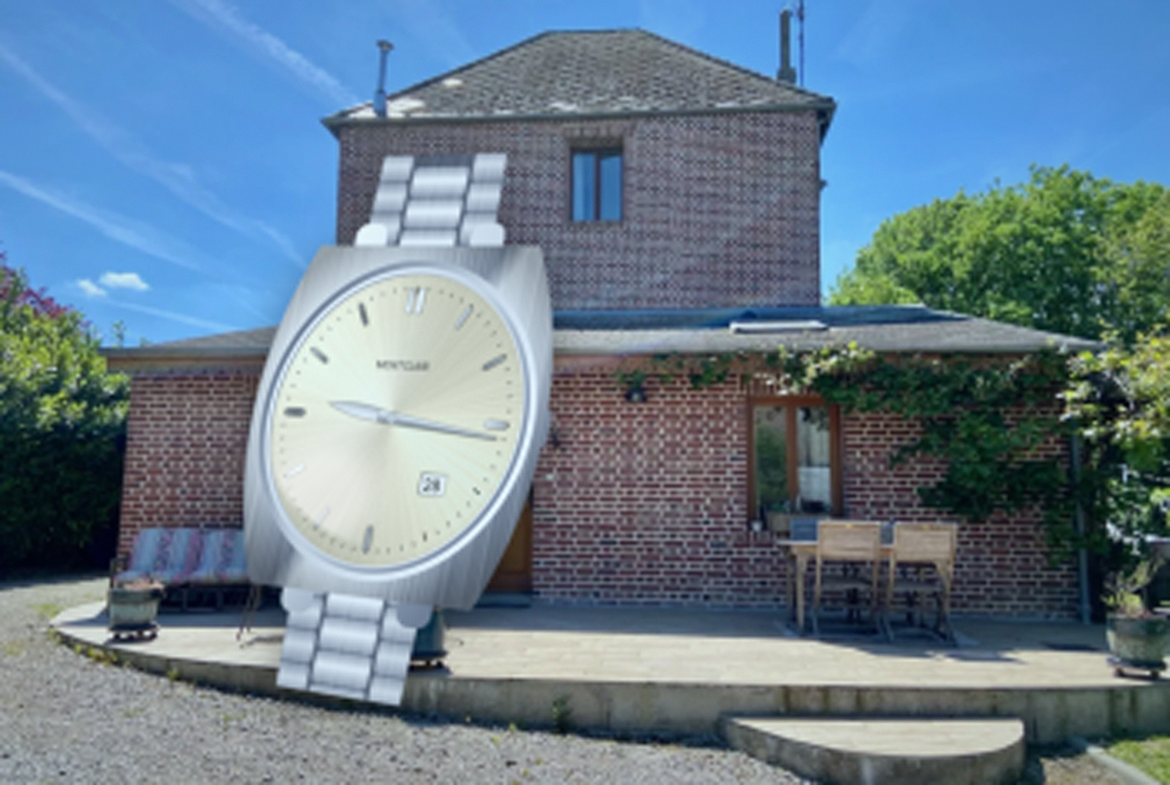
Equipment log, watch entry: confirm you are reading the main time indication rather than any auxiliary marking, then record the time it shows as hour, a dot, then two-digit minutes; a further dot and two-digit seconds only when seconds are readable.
9.16
